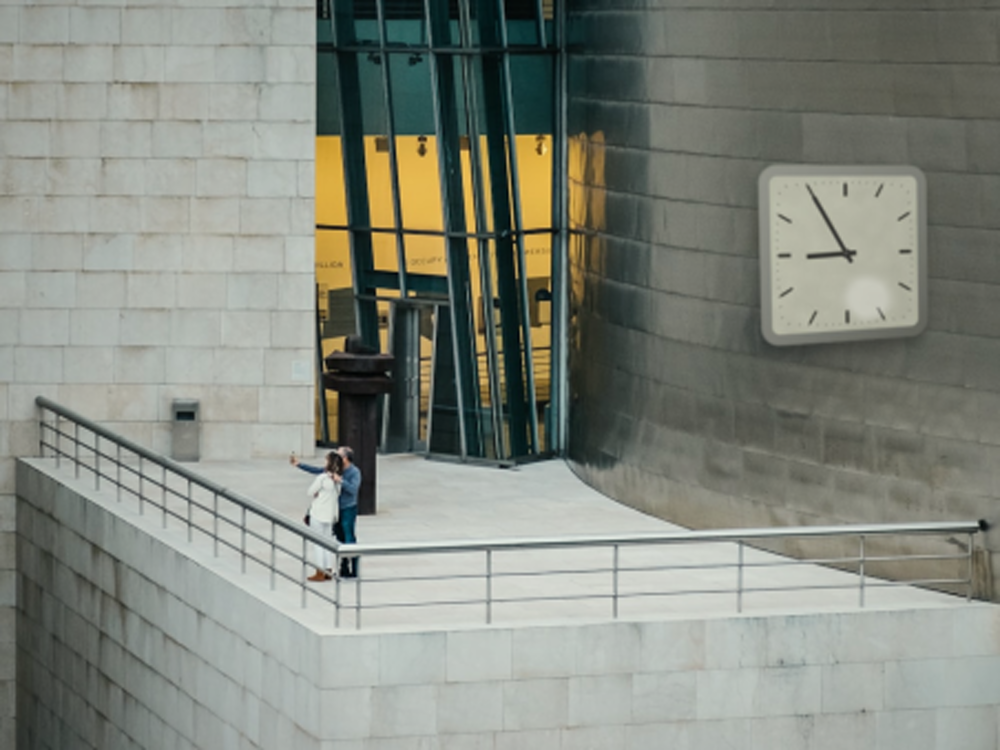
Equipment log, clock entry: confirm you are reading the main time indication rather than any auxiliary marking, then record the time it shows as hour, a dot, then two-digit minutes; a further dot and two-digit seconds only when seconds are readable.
8.55
